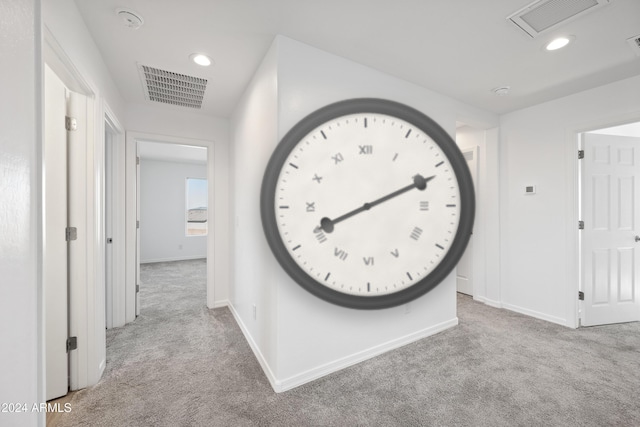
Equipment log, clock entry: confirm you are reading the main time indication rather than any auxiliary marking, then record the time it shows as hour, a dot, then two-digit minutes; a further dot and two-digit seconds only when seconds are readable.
8.11
